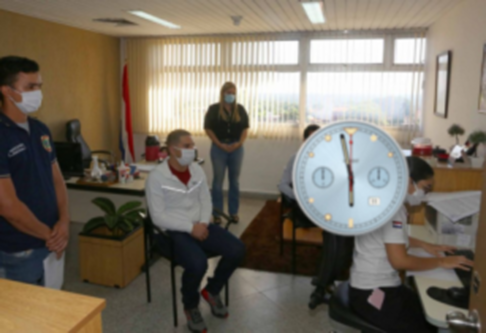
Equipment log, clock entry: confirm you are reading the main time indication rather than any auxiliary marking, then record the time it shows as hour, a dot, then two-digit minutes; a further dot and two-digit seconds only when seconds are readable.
5.58
